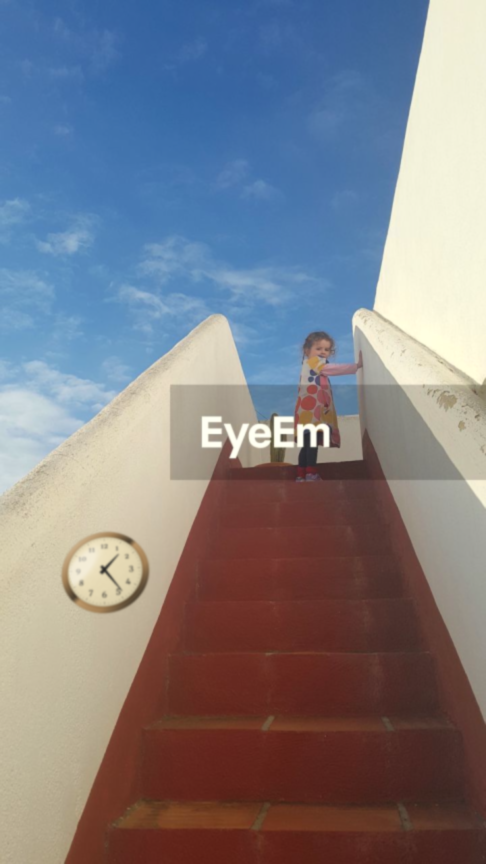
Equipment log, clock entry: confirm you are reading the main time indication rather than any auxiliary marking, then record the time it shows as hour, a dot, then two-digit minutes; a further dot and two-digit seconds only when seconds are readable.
1.24
